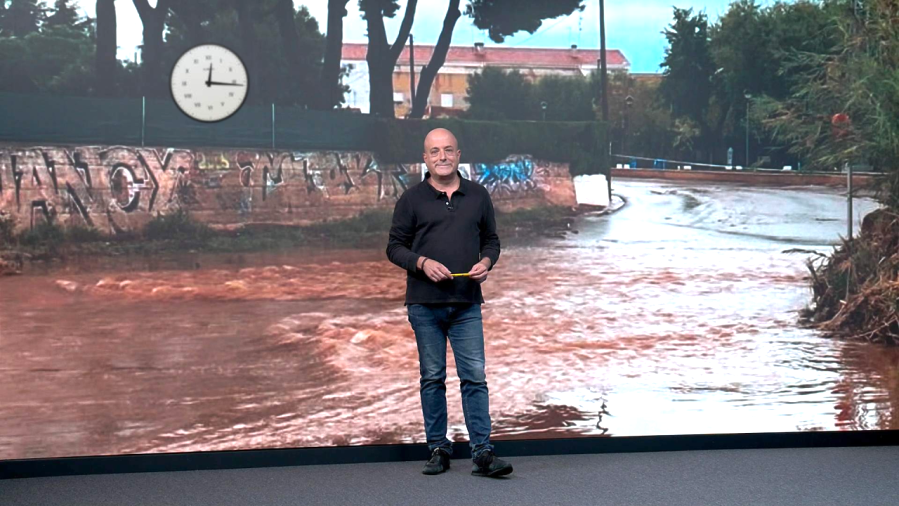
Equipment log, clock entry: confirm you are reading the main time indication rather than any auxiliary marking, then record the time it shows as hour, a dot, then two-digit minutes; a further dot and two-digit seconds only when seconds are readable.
12.16
